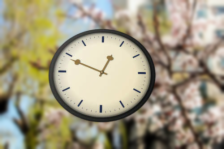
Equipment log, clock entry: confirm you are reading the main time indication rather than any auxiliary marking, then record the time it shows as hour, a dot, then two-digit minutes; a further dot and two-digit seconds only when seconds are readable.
12.49
